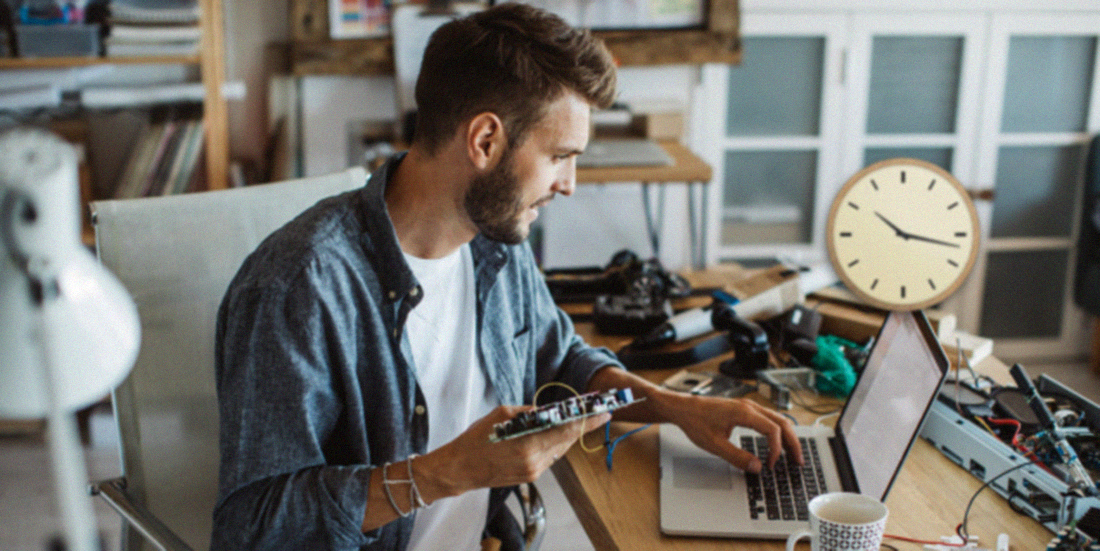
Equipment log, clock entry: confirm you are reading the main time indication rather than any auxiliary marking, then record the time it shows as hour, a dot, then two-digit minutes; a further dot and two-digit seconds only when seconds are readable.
10.17
